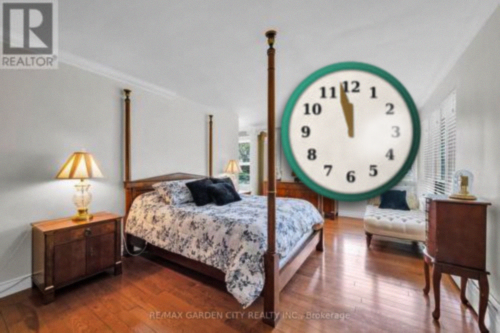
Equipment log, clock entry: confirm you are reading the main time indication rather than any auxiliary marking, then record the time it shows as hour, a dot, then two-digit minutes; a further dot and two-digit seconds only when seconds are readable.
11.58
